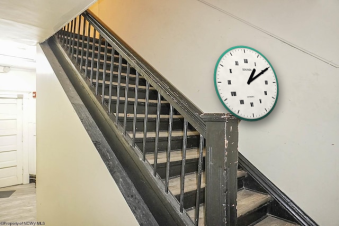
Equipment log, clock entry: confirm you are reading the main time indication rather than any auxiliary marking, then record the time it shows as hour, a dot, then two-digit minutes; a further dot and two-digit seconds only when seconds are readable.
1.10
